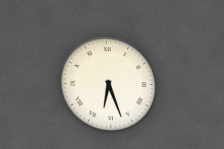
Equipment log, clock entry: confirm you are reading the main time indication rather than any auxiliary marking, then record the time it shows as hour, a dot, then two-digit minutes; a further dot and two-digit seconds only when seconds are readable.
6.27
